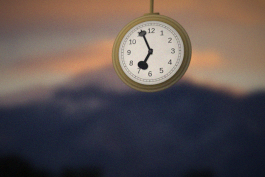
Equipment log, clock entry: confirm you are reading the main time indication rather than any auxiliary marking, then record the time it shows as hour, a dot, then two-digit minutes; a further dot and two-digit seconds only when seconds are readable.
6.56
